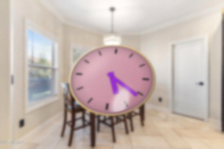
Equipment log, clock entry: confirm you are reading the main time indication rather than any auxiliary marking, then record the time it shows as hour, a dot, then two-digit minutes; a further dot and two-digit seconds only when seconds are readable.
5.21
